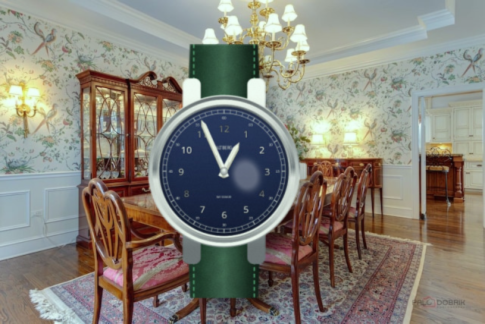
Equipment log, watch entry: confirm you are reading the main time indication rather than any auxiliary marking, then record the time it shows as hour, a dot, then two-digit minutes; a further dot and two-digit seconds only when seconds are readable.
12.56
